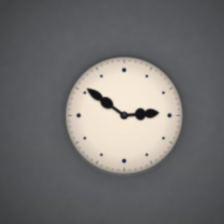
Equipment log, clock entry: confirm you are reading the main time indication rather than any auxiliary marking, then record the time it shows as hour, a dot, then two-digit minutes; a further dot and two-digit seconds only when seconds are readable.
2.51
